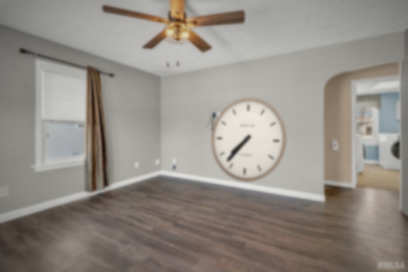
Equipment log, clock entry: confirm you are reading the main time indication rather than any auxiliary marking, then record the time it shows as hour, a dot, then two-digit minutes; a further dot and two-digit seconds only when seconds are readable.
7.37
